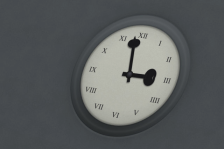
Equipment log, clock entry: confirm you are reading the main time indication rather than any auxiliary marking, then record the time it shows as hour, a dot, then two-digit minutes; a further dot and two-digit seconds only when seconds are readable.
2.58
